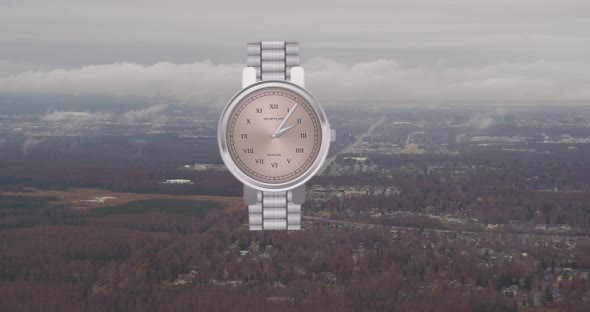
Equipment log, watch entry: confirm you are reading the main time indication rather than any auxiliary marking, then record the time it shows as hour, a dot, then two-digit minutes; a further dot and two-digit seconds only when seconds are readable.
2.06
